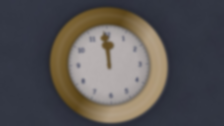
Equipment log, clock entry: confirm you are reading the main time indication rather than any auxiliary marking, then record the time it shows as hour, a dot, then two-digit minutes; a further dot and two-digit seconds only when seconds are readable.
11.59
